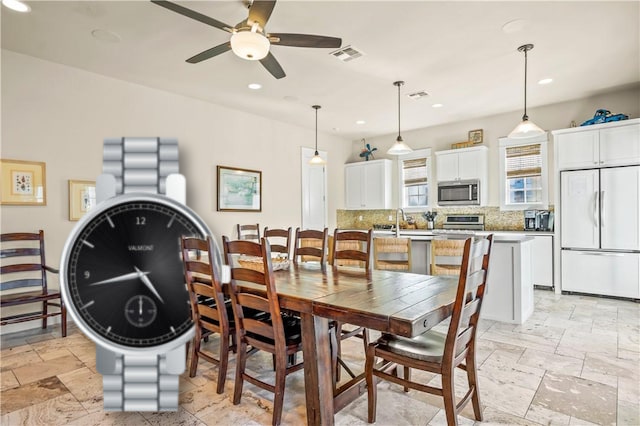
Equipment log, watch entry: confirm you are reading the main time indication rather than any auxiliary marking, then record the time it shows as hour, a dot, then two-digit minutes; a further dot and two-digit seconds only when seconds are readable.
4.43
